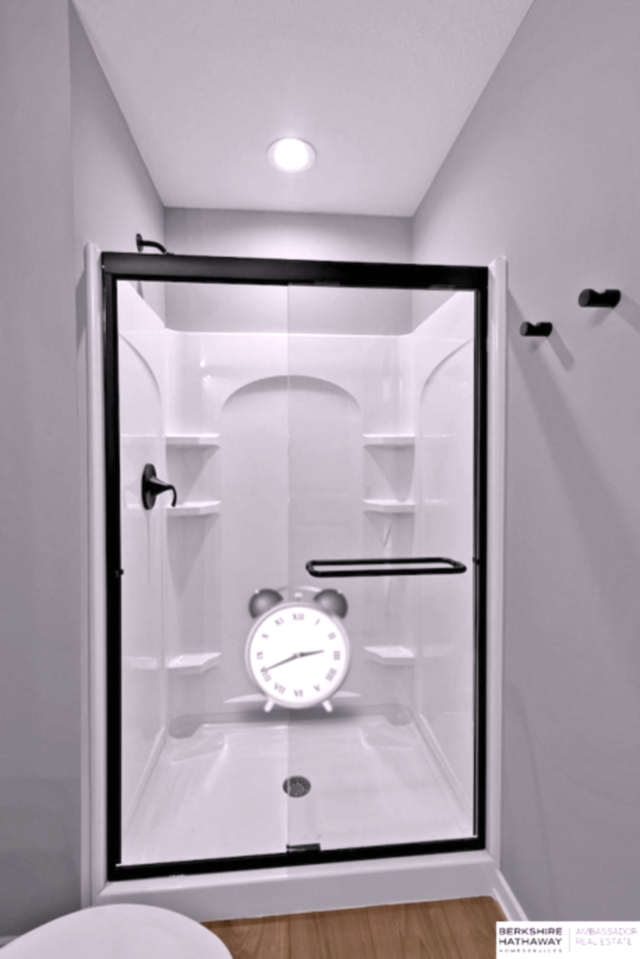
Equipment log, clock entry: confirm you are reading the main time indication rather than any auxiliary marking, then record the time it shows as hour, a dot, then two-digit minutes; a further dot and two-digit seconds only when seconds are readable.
2.41
